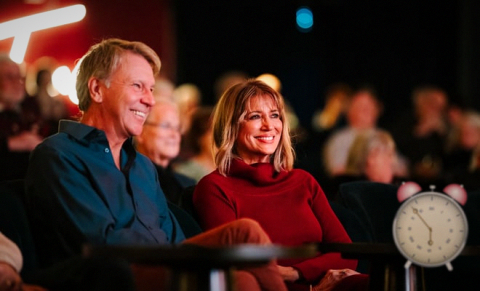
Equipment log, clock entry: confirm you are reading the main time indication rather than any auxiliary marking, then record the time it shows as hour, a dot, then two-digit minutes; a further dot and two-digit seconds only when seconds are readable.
5.53
